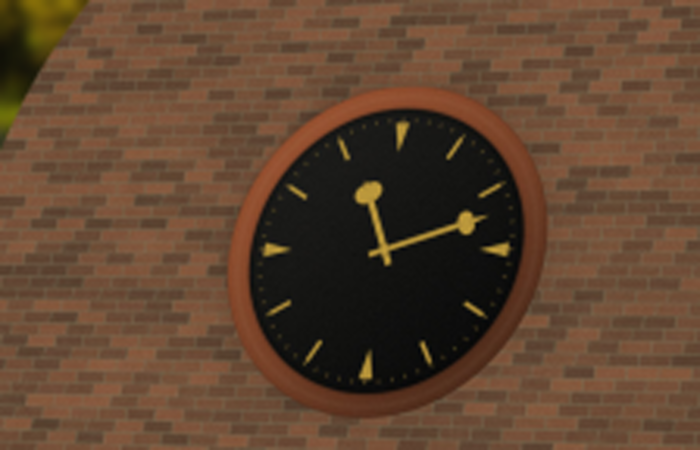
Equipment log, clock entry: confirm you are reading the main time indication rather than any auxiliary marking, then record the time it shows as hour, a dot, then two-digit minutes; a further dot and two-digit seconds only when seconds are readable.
11.12
